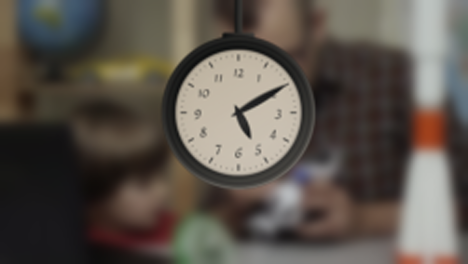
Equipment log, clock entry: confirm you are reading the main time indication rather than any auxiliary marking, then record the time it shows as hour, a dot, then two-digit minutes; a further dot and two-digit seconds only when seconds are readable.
5.10
